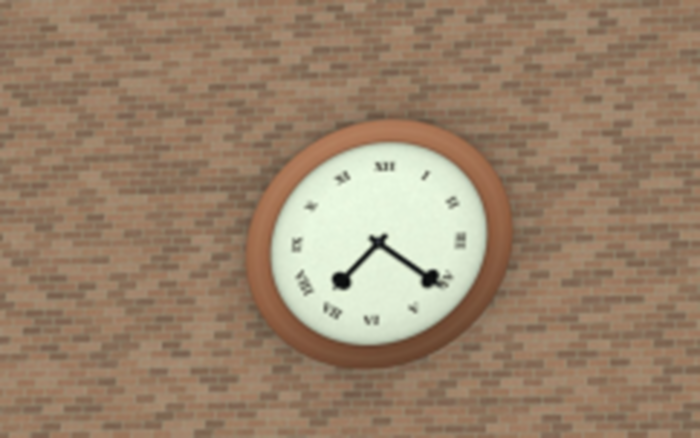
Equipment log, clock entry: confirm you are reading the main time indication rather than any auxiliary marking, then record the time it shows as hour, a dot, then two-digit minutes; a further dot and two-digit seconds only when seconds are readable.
7.21
